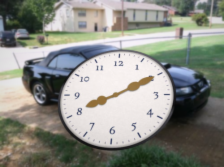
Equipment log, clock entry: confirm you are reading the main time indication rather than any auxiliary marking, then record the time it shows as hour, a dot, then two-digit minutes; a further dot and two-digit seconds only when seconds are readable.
8.10
